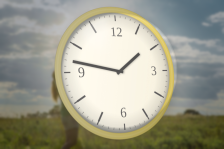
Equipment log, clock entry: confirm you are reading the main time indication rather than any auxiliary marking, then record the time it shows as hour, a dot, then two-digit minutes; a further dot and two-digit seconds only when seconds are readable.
1.47
